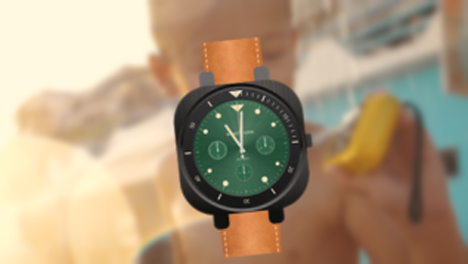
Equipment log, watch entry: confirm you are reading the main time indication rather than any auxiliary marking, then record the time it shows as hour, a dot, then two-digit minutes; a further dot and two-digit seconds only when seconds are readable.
11.01
